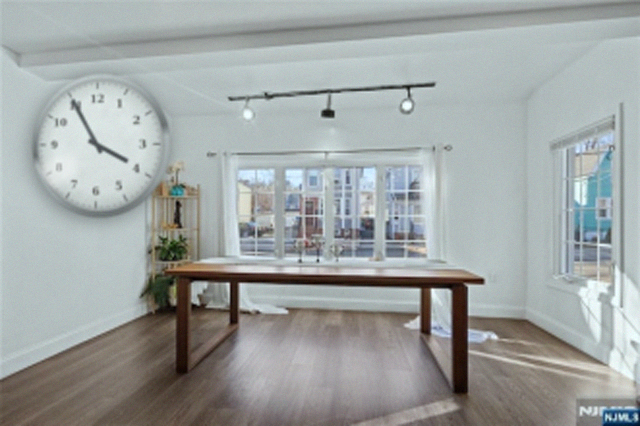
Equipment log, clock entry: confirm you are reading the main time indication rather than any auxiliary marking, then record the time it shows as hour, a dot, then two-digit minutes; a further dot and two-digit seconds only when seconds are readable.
3.55
